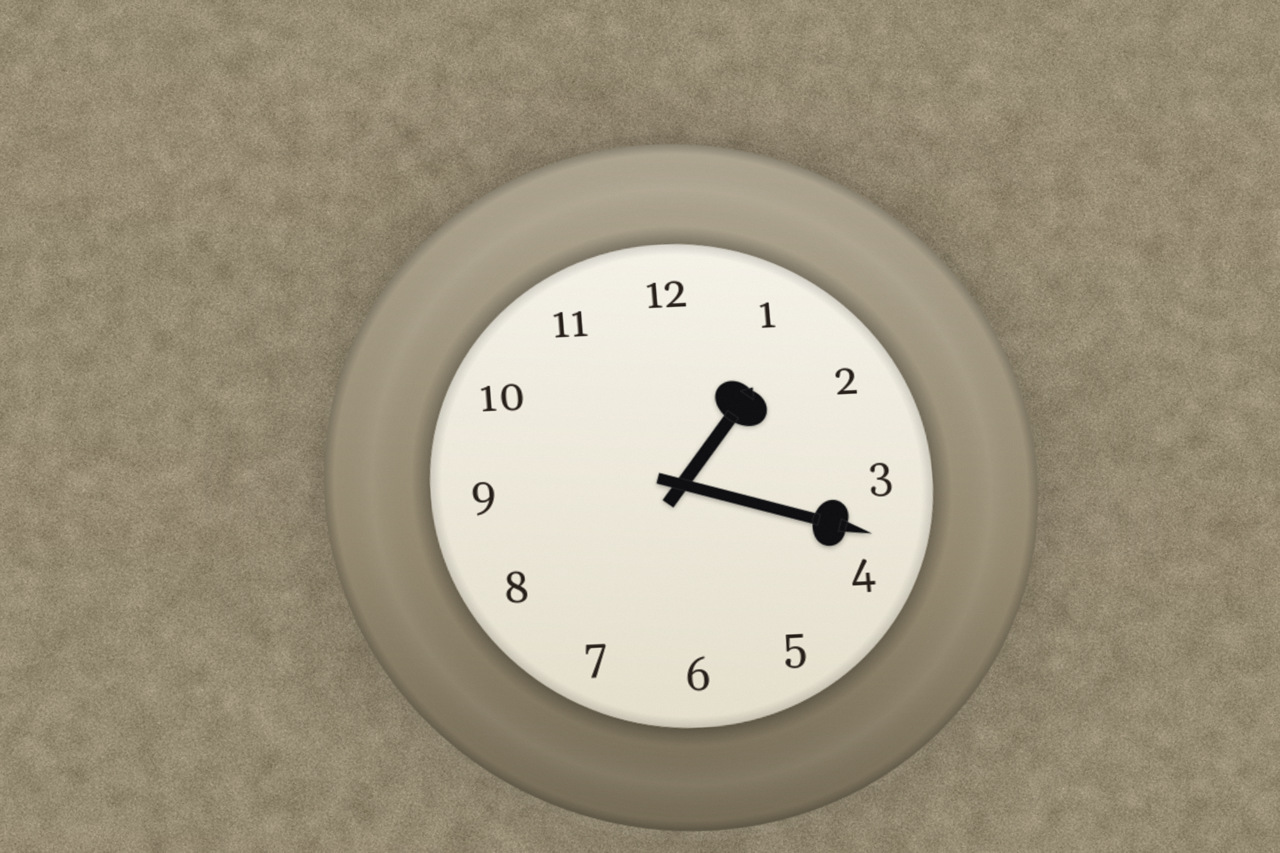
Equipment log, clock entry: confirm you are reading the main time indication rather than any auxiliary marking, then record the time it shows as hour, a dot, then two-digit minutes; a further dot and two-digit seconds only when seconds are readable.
1.18
